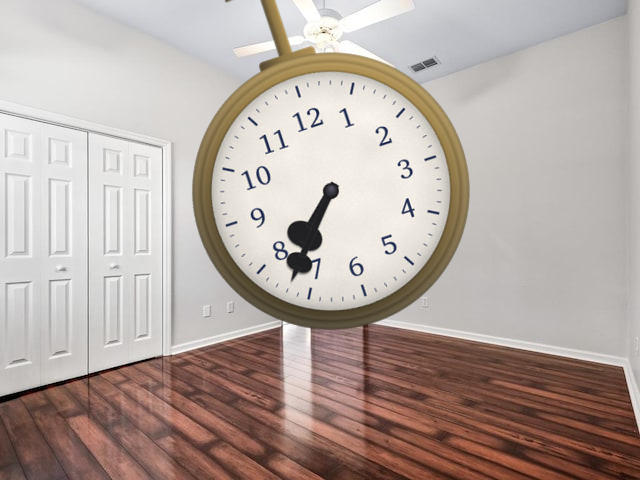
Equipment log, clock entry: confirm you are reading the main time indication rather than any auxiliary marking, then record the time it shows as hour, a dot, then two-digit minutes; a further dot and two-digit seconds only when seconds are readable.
7.37
